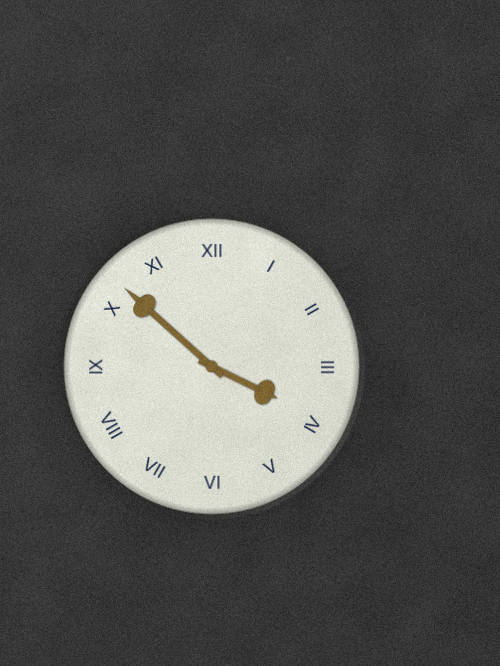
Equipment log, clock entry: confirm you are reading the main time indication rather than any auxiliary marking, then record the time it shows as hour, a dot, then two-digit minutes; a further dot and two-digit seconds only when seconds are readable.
3.52
